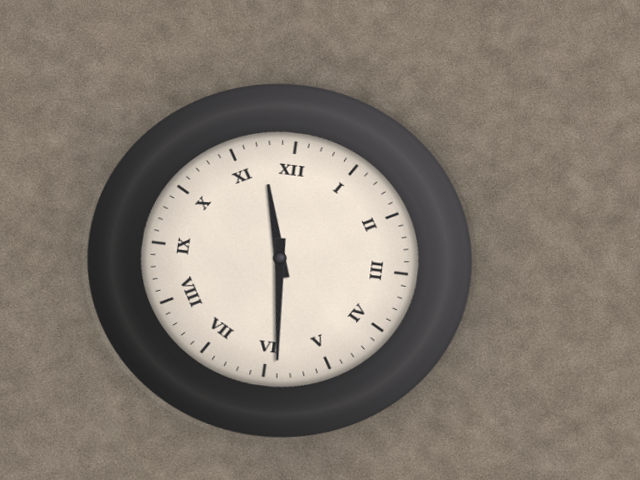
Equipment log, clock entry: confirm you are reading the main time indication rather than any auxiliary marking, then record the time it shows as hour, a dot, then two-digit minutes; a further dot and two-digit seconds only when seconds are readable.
11.29
